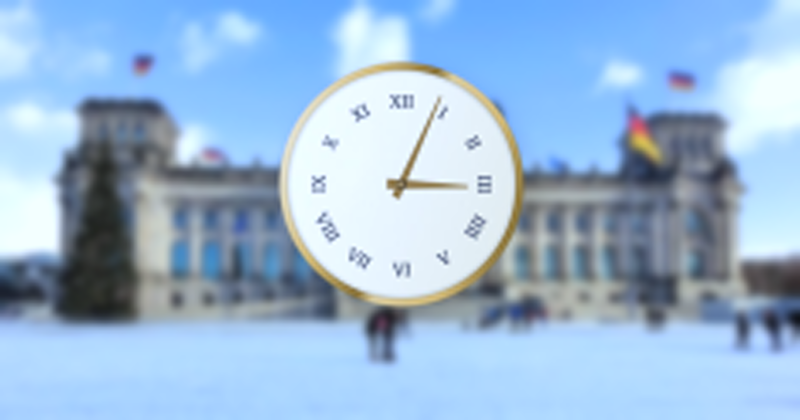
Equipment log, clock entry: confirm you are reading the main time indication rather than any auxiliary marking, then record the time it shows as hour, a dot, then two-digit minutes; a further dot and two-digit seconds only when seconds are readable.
3.04
